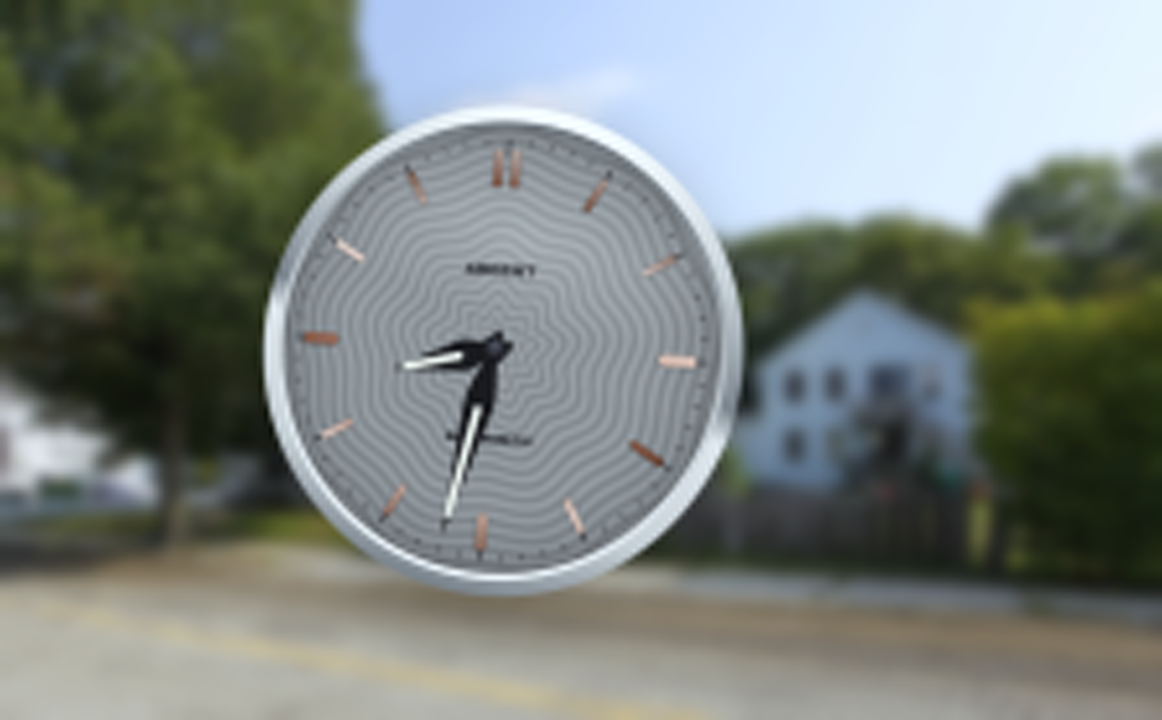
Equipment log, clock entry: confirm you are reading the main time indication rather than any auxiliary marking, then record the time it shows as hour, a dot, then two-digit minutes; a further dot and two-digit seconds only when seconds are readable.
8.32
